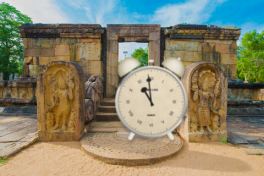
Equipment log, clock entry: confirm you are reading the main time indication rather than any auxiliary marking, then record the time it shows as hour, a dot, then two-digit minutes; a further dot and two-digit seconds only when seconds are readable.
10.59
